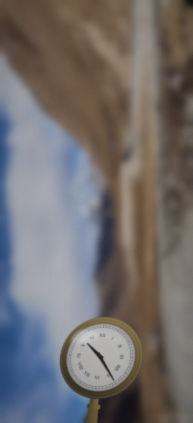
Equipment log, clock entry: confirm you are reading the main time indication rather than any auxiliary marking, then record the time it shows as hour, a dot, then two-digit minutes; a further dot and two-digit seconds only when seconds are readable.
10.24
